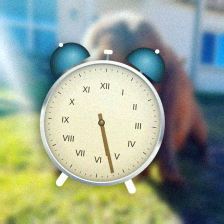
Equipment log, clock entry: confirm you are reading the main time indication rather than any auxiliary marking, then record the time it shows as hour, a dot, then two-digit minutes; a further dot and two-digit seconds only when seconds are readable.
5.27
